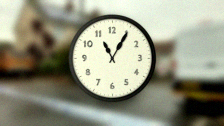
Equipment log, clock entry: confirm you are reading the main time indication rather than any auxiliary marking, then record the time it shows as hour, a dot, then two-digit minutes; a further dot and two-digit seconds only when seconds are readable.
11.05
